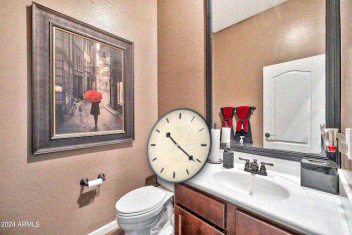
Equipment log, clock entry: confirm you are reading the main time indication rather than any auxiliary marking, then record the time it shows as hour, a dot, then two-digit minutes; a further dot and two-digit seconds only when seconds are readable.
10.21
